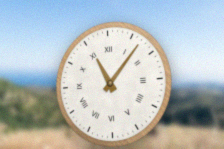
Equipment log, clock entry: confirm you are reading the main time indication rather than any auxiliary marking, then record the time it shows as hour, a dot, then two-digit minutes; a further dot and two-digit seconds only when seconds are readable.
11.07
